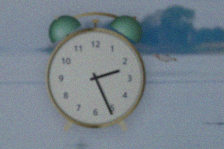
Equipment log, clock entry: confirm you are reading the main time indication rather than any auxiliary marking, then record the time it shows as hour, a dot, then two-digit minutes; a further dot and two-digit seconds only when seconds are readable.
2.26
